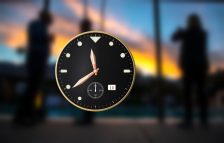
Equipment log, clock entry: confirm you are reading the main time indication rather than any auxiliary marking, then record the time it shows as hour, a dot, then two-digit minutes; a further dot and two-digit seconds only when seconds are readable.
11.39
